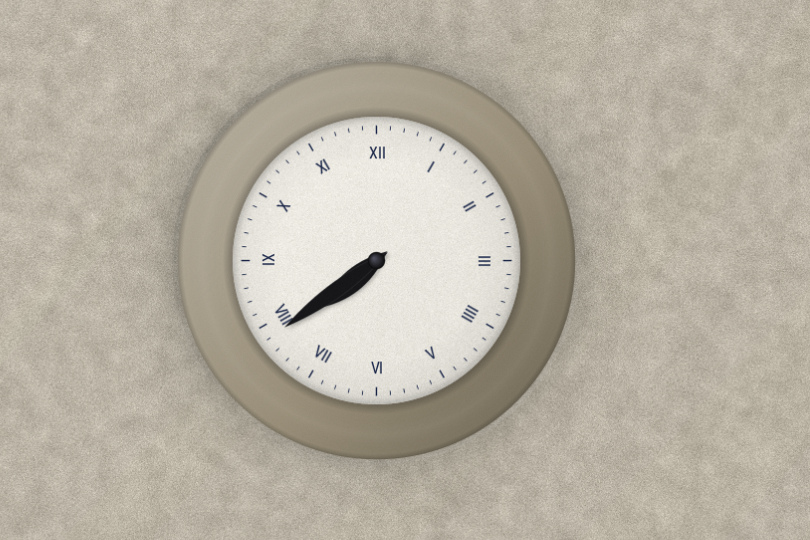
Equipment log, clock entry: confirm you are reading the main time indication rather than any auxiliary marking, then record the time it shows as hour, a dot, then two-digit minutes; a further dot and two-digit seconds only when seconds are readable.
7.39
